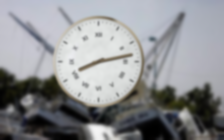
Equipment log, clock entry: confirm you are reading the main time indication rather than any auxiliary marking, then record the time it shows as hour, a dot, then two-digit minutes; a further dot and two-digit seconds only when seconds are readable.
8.13
